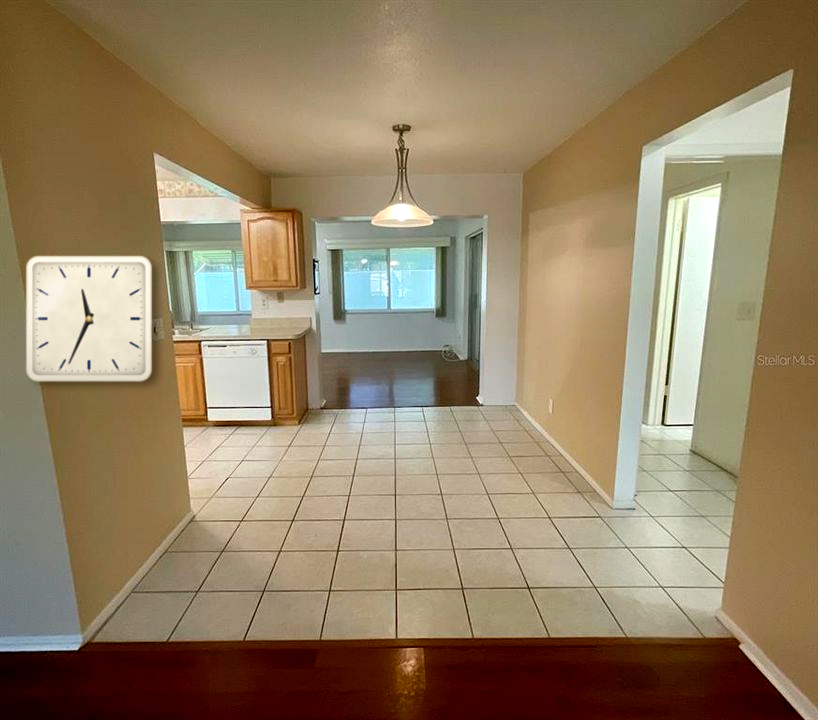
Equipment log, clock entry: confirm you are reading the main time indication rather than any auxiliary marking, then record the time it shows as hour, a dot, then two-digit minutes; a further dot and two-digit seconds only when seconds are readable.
11.34
